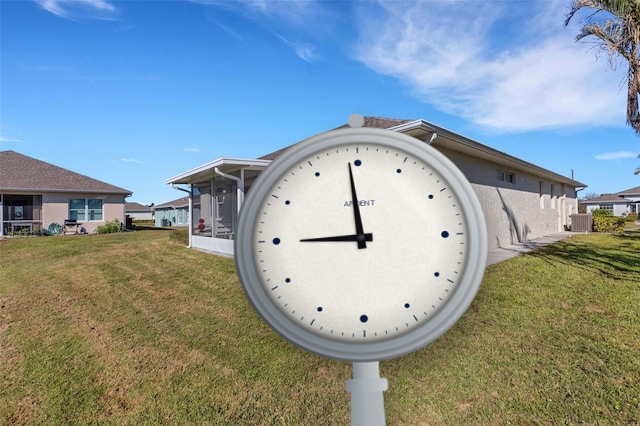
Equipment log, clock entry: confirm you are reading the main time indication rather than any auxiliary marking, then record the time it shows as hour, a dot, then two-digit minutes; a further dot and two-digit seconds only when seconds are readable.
8.59
